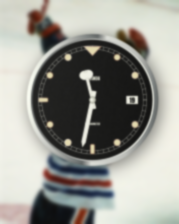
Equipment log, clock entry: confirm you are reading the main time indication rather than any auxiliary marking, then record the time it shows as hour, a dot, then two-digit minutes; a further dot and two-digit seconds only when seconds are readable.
11.32
